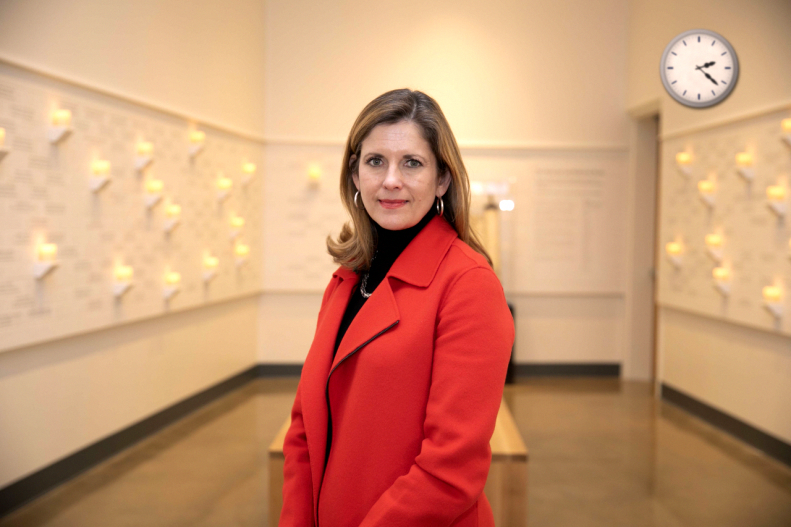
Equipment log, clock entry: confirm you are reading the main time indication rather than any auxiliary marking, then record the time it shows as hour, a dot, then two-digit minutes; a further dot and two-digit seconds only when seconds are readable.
2.22
